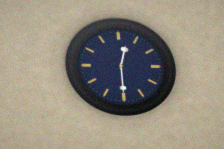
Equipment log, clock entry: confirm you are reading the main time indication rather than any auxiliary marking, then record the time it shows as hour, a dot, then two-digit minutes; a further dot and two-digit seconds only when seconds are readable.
12.30
